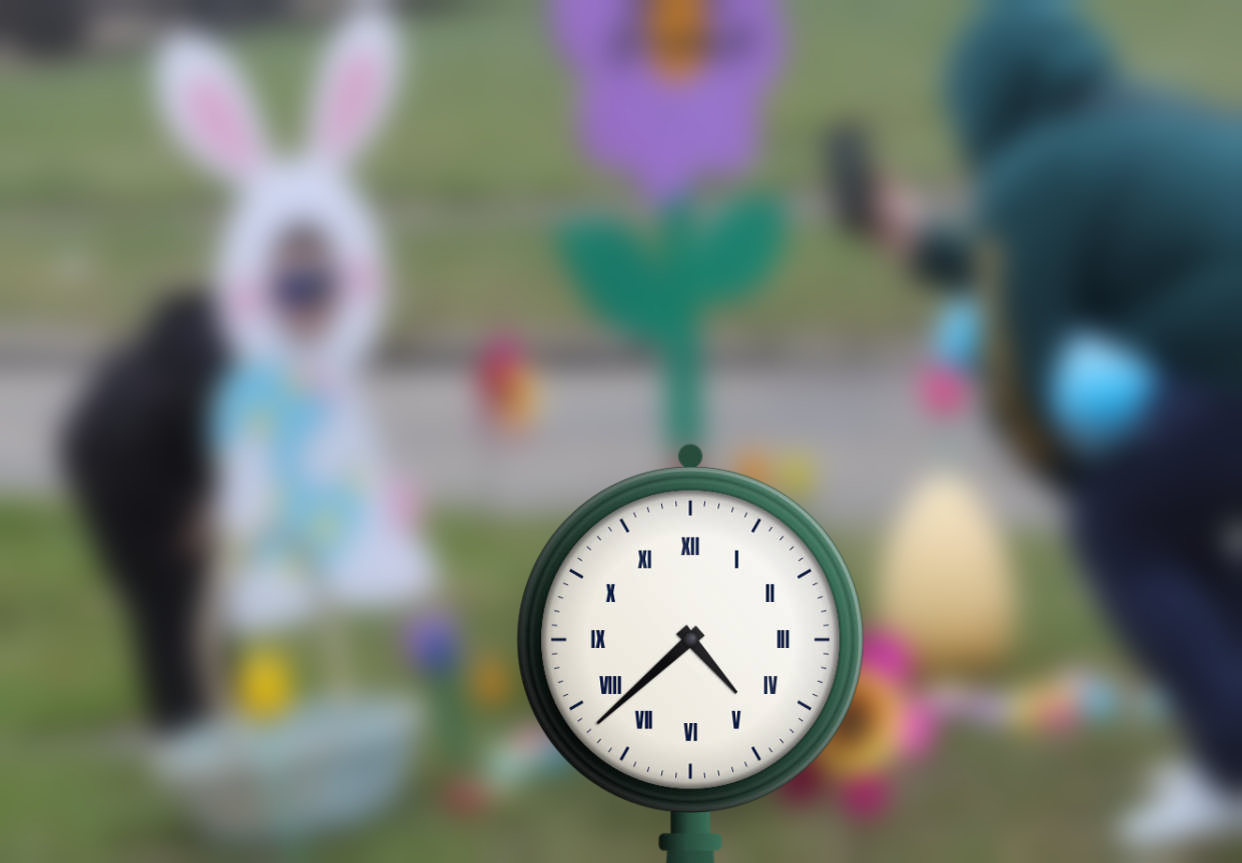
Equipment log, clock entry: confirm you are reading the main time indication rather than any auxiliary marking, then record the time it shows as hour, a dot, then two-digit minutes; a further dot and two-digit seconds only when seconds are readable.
4.38
